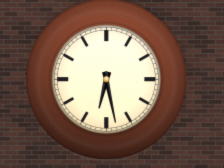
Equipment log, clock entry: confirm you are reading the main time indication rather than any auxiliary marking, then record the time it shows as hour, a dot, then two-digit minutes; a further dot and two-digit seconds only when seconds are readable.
6.28
